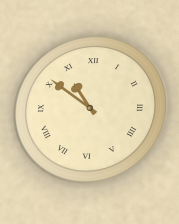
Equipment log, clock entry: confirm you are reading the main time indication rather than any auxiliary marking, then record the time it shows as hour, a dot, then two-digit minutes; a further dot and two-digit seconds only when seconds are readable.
10.51
